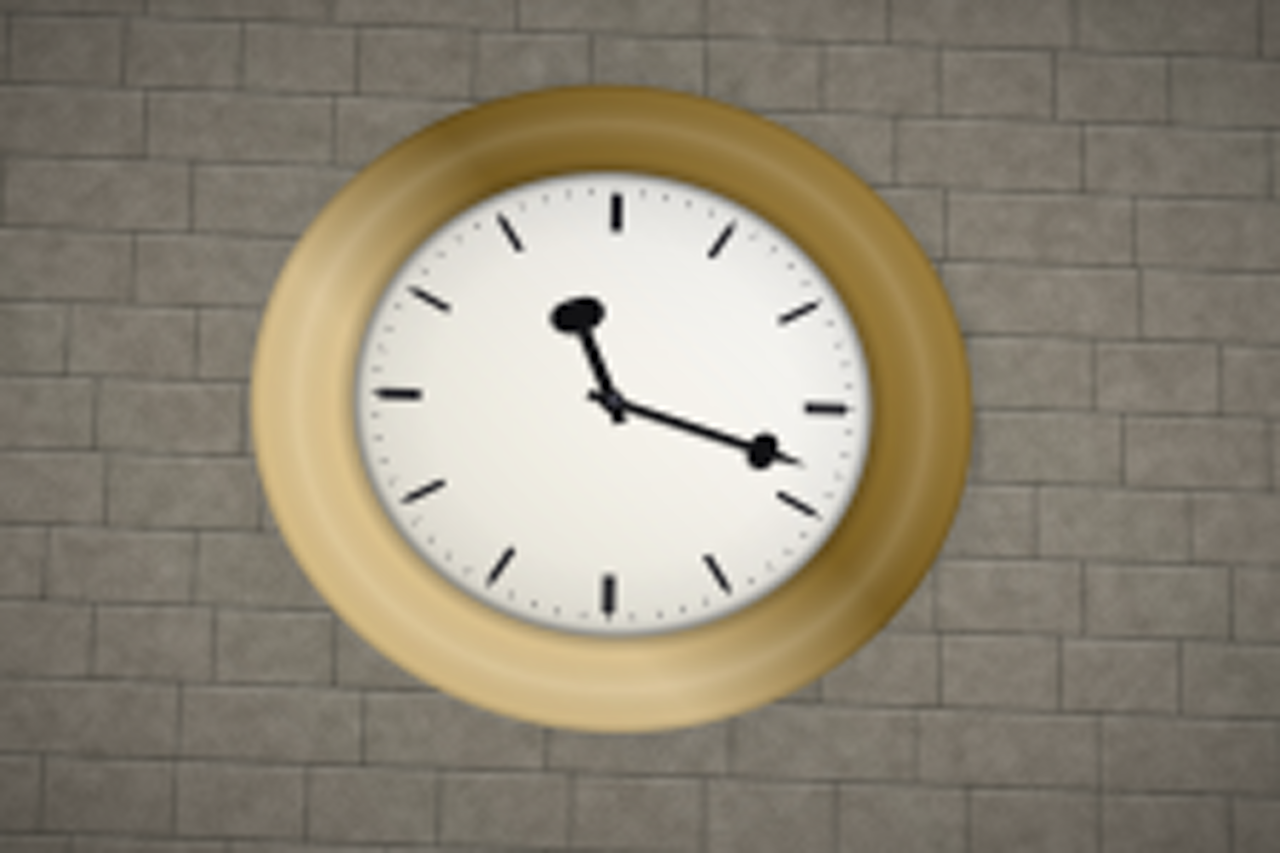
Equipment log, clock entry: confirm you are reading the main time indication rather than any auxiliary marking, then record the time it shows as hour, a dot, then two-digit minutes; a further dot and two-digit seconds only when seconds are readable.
11.18
